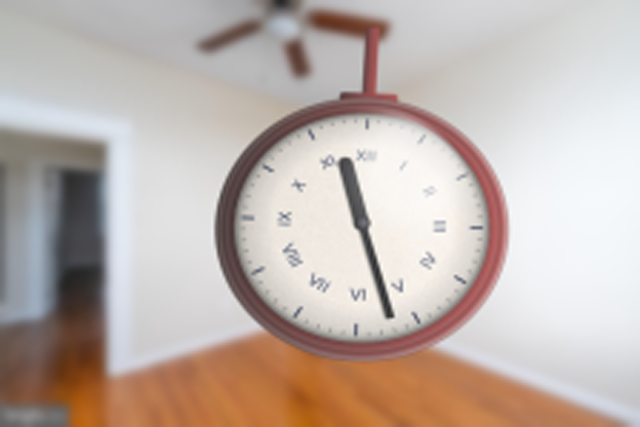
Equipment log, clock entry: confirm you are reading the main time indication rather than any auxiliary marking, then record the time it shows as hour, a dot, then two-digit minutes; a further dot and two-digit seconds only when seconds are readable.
11.27
